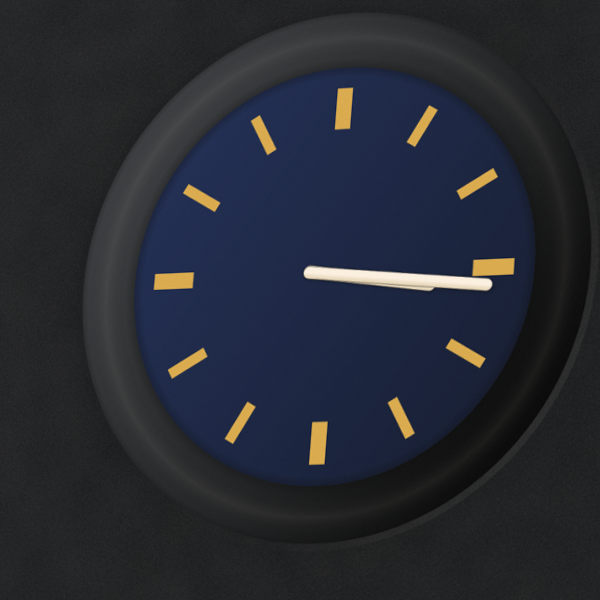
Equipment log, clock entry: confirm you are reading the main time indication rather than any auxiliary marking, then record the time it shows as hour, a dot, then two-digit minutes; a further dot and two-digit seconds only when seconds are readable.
3.16
